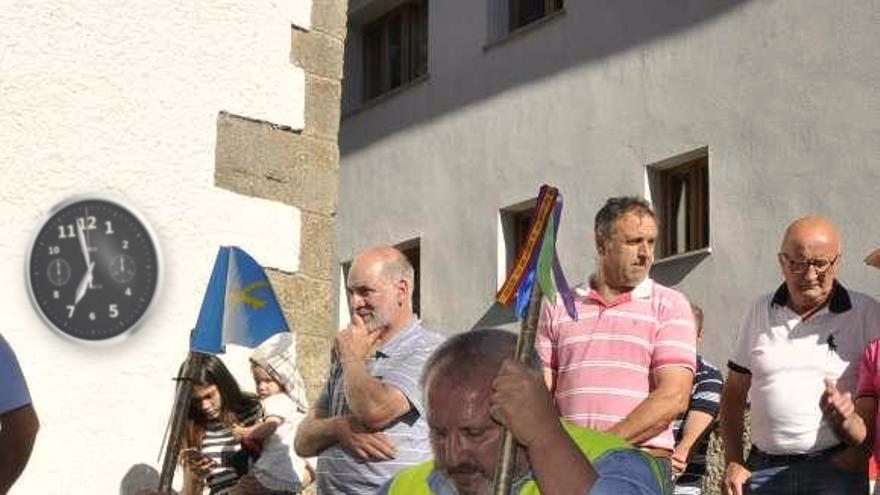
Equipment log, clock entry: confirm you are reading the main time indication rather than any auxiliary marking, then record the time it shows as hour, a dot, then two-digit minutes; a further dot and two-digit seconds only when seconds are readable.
6.58
